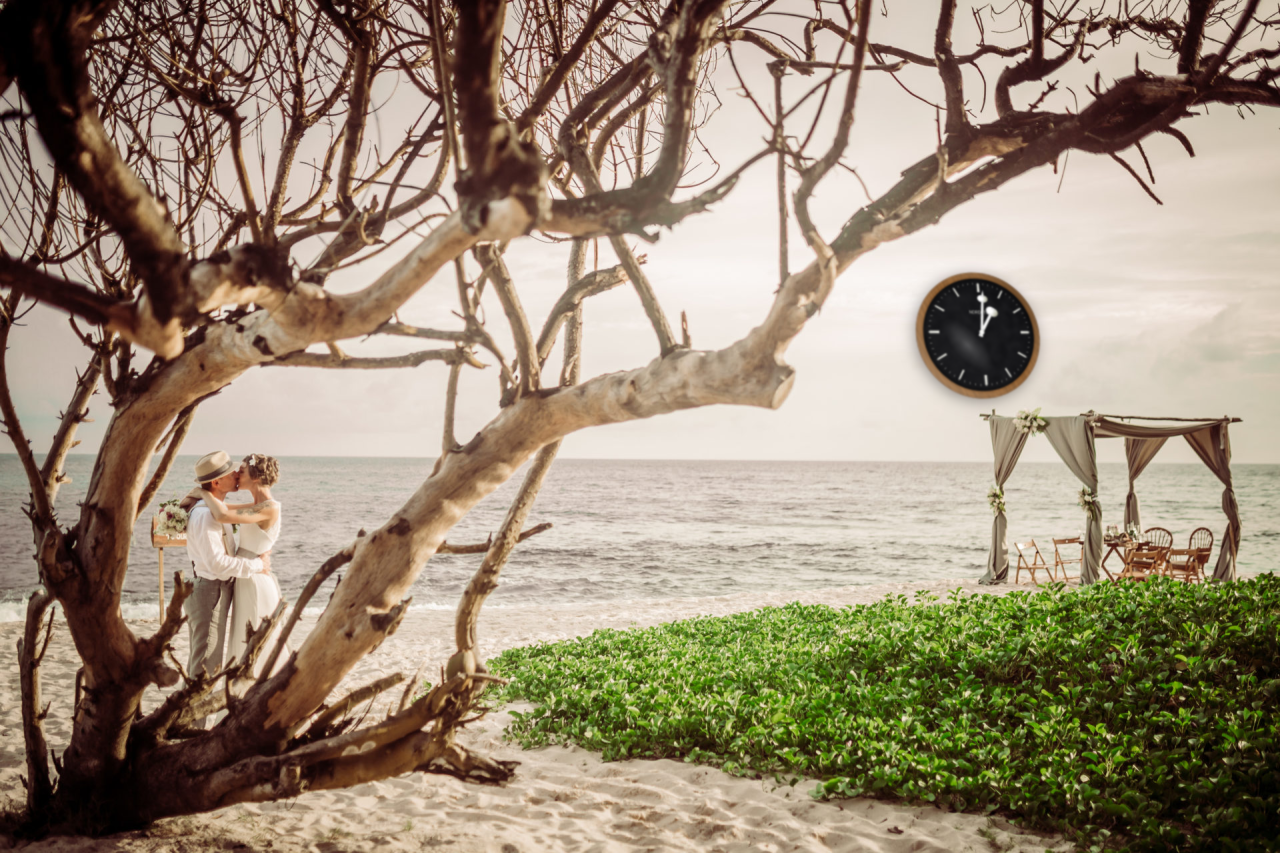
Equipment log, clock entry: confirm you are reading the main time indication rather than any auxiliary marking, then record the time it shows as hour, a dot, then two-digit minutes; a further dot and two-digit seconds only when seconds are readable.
1.01
